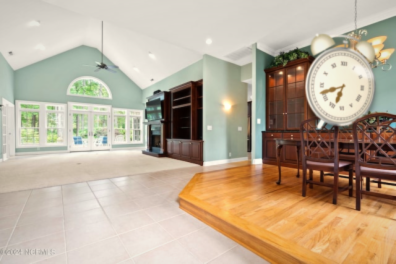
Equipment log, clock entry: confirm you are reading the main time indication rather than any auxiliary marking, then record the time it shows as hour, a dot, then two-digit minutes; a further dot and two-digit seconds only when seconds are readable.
6.42
